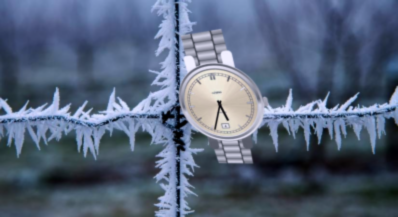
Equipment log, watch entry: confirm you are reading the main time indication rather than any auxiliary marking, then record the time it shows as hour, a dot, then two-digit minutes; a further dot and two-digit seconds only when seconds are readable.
5.34
